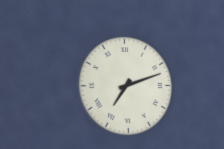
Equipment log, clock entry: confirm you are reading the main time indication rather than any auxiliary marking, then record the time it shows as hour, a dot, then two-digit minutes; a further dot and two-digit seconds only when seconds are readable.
7.12
